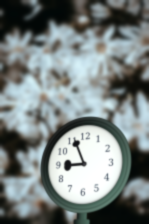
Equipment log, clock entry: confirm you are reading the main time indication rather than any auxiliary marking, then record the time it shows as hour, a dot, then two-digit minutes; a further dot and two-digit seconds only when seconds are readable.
8.56
